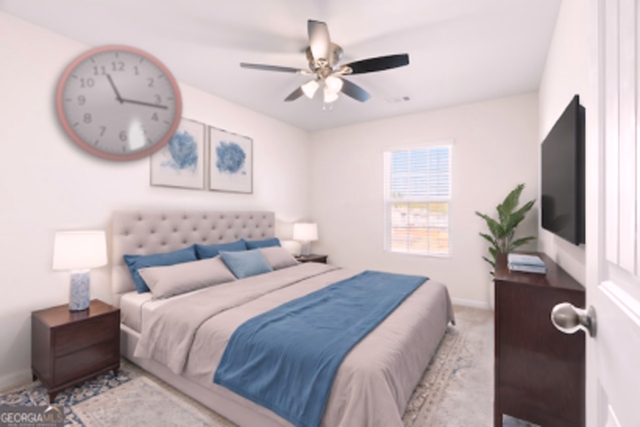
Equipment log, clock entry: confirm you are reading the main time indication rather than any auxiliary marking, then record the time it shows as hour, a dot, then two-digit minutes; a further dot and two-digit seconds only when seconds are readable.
11.17
